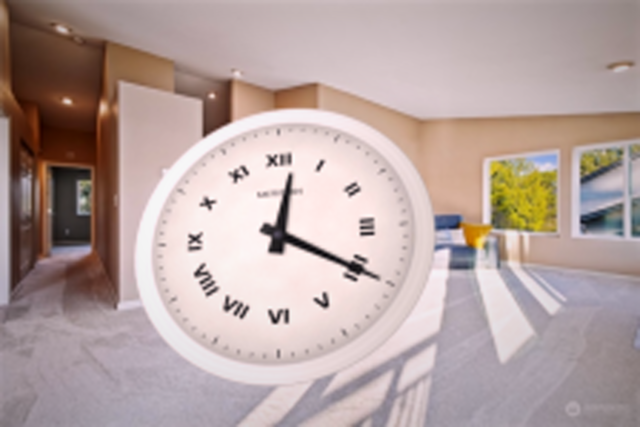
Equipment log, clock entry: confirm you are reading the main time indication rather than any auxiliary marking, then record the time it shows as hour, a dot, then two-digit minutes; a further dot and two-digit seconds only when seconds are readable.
12.20
